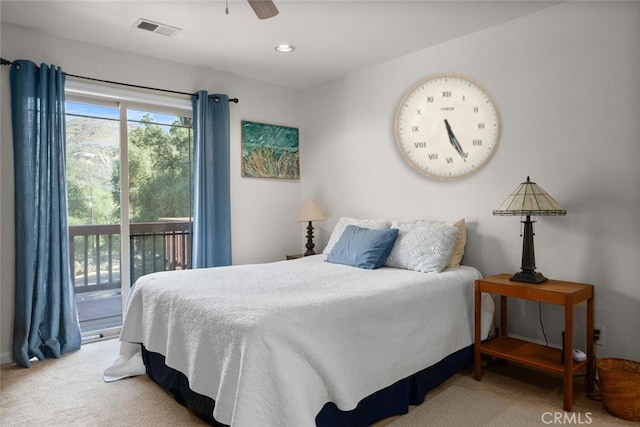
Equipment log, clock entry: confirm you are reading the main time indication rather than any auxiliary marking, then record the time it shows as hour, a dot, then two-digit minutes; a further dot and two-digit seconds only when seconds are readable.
5.26
